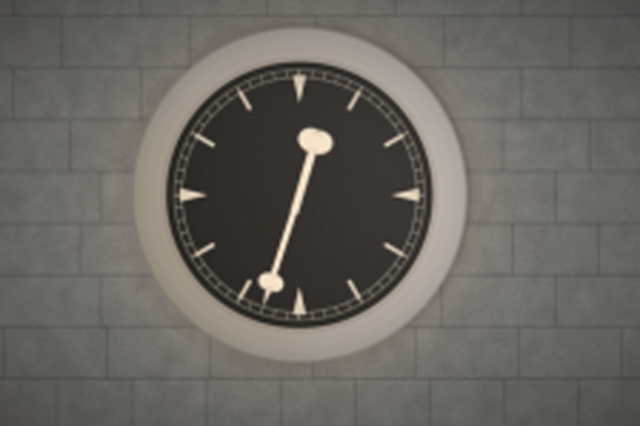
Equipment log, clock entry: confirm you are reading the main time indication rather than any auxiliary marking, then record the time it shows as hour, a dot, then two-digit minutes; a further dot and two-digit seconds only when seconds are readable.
12.33
